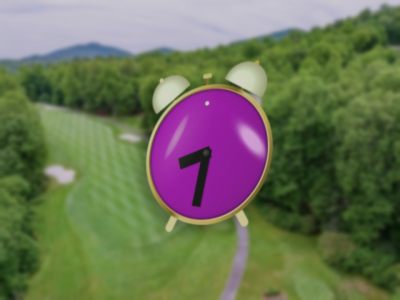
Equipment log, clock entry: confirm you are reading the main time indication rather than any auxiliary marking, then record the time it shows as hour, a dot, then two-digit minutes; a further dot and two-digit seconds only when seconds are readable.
8.32
